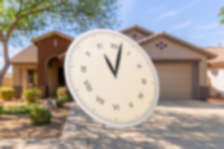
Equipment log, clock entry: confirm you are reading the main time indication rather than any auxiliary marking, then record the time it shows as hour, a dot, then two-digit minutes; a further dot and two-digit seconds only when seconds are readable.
11.02
